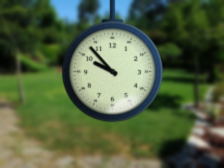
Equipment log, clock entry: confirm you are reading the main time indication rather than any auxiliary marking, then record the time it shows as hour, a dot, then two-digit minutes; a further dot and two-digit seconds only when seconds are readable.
9.53
